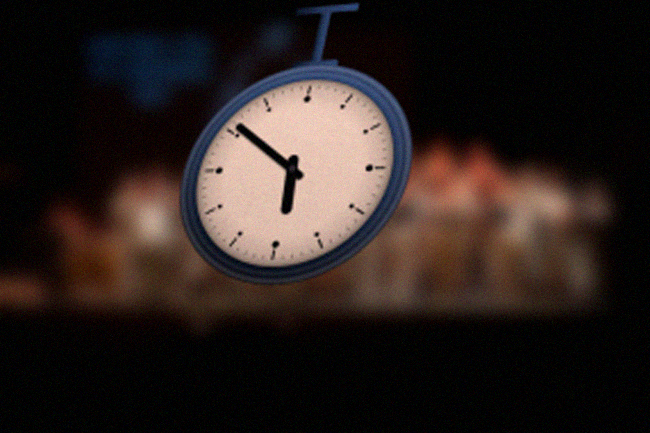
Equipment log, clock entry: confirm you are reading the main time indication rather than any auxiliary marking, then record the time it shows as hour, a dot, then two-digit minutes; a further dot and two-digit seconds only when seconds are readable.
5.51
